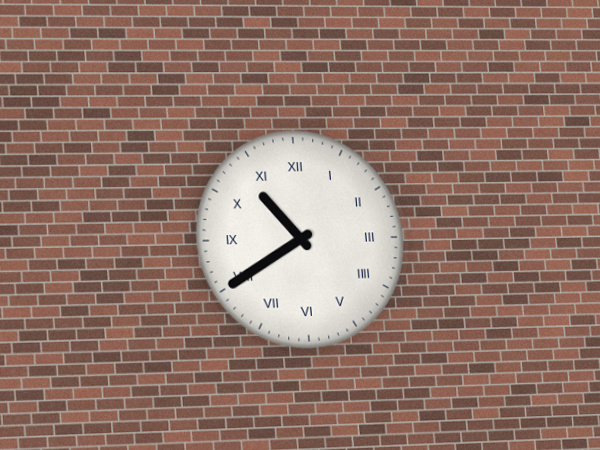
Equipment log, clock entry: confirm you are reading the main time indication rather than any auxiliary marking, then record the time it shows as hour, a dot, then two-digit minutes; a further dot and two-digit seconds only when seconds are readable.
10.40
